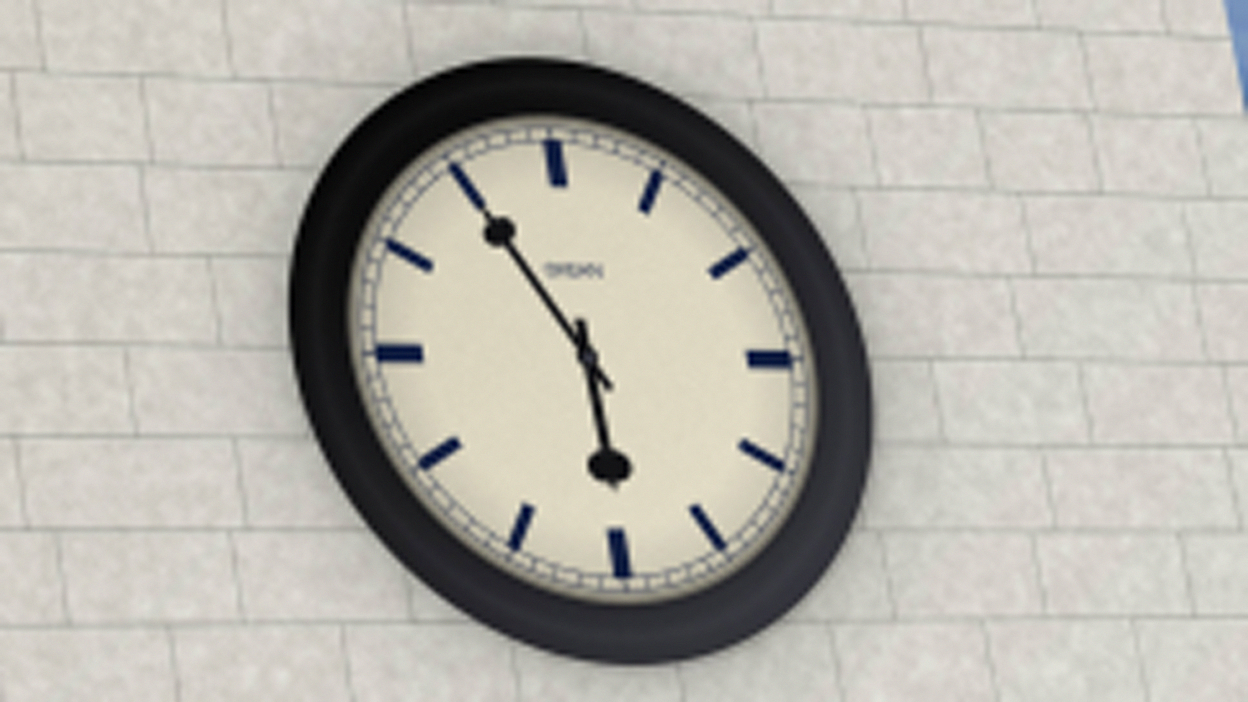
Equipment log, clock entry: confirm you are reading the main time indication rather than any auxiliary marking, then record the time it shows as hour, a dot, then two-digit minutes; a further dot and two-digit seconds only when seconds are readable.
5.55
